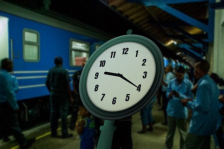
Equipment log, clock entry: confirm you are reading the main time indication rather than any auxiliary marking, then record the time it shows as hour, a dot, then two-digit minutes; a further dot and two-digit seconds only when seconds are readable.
9.20
